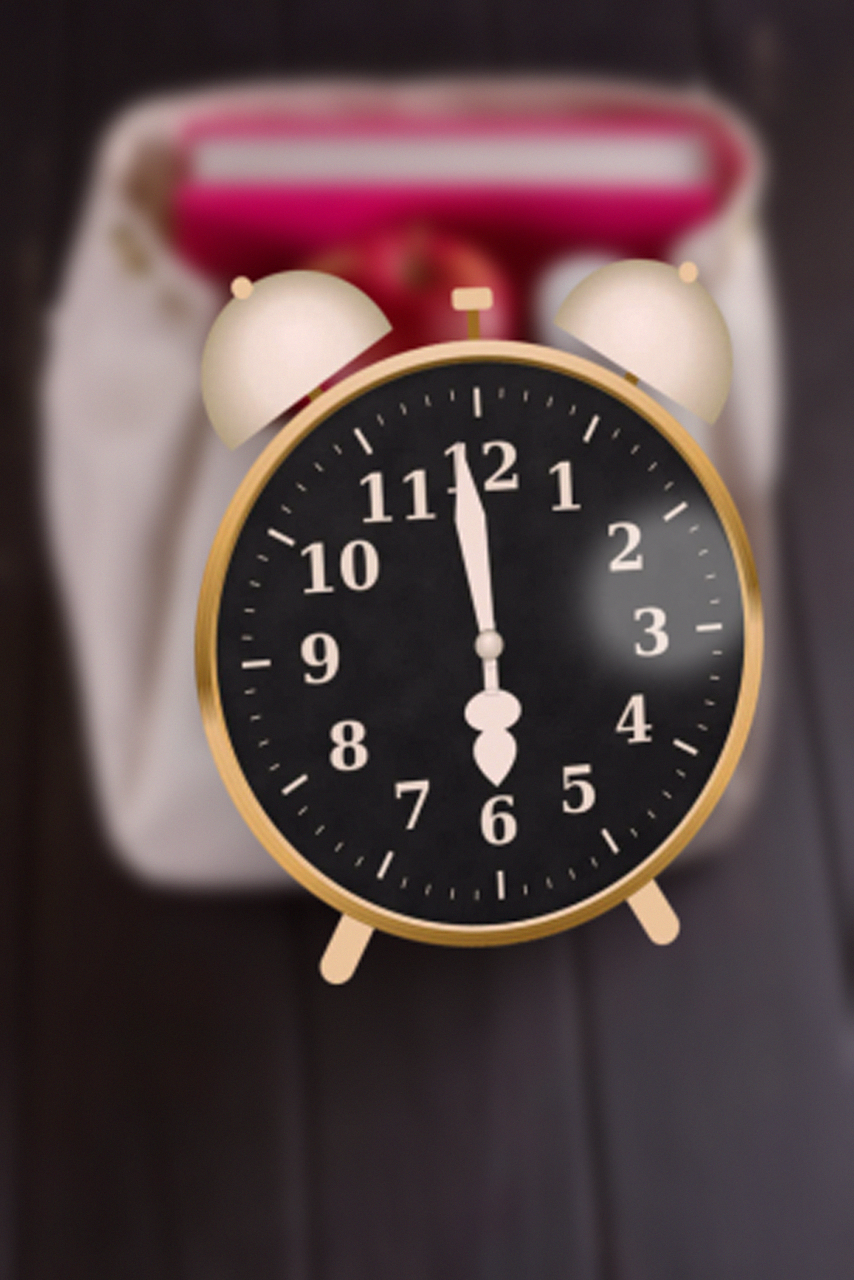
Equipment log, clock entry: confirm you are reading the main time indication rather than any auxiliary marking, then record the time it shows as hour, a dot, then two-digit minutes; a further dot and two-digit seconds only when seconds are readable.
5.59
